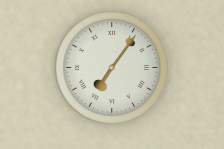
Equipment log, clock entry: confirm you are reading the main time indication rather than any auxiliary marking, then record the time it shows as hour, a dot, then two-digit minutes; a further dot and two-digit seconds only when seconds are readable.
7.06
